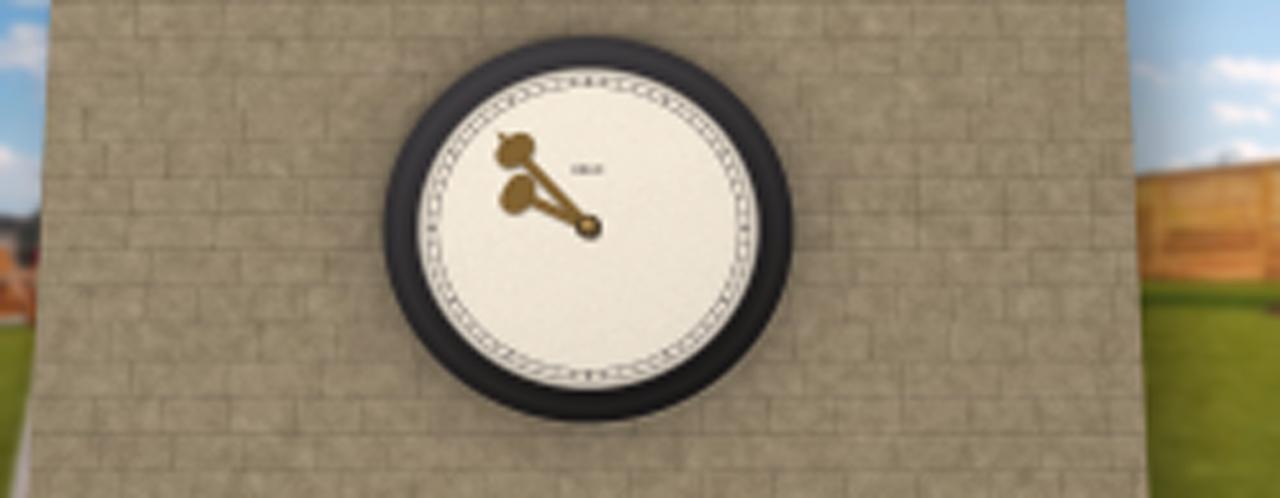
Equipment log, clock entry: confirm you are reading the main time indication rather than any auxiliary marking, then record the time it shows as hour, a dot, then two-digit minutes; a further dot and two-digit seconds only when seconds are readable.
9.53
